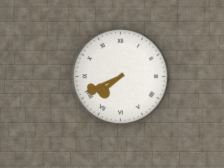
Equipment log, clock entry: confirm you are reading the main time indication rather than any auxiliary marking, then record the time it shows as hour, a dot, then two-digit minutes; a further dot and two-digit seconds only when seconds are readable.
7.41
